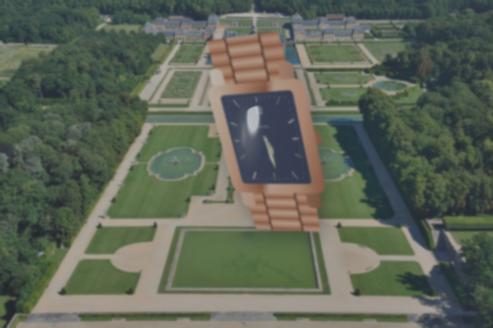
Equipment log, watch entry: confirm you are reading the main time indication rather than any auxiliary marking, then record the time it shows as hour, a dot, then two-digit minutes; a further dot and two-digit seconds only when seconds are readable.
5.29
